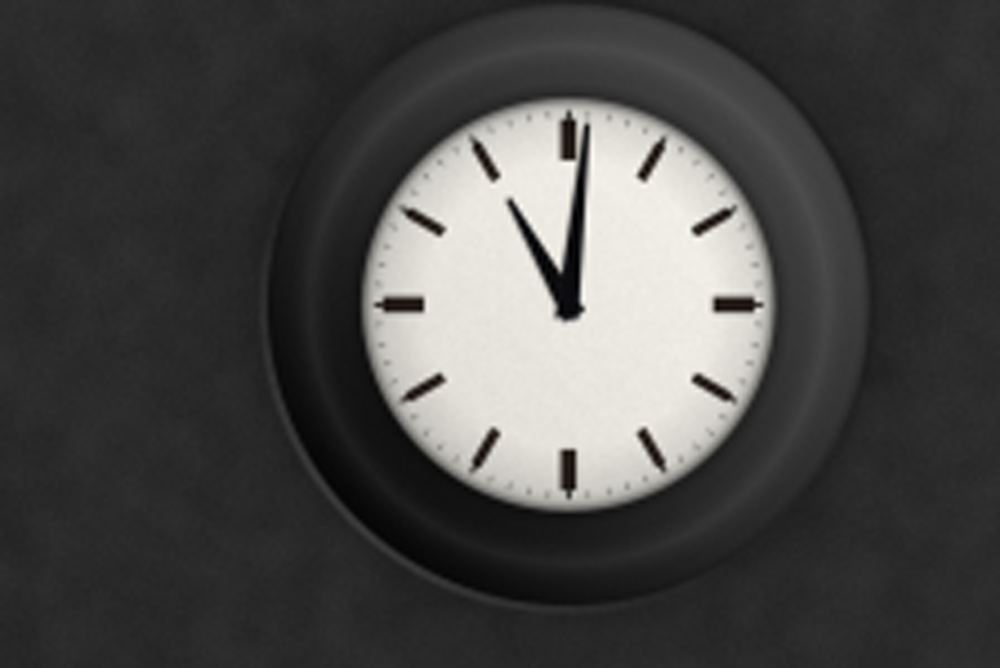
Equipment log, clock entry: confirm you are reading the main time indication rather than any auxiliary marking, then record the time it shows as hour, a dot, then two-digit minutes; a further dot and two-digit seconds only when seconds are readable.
11.01
